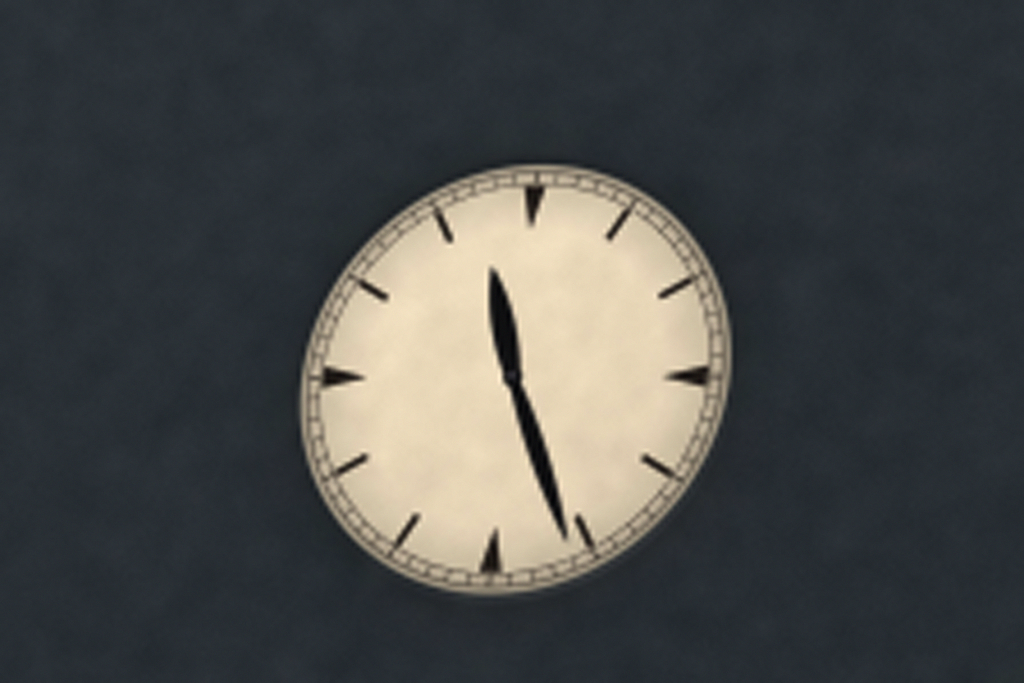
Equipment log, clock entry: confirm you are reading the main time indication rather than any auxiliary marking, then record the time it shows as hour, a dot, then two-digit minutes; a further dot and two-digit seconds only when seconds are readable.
11.26
